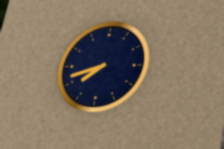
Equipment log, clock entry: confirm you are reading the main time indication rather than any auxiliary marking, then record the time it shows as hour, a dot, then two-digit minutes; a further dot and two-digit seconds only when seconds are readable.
7.42
